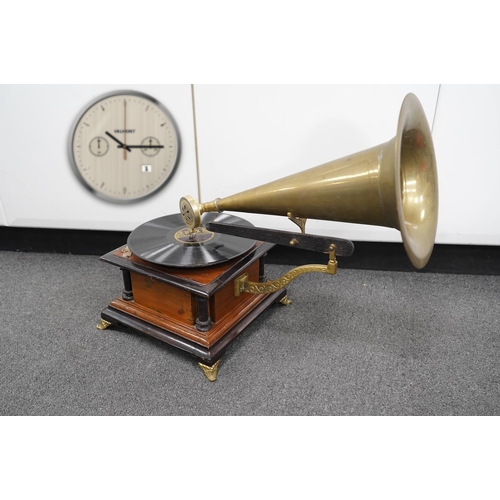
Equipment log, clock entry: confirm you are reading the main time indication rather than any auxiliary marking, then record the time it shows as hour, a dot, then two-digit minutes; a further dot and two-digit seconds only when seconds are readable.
10.15
